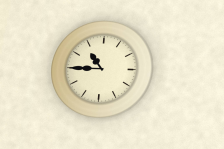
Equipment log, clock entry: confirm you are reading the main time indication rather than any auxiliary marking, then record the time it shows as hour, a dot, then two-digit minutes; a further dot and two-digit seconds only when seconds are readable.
10.45
